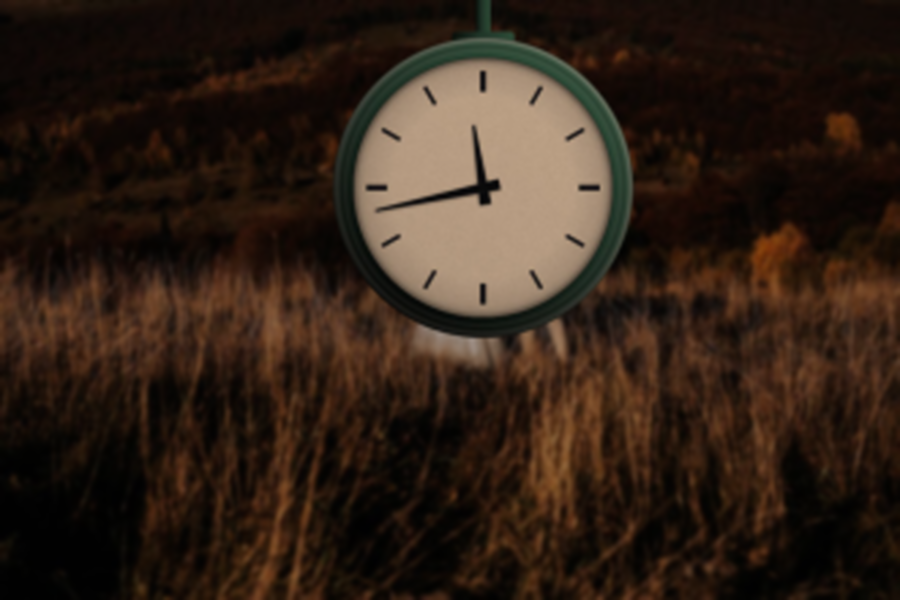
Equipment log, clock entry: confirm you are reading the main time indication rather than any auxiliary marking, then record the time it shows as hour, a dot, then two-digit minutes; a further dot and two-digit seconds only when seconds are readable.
11.43
